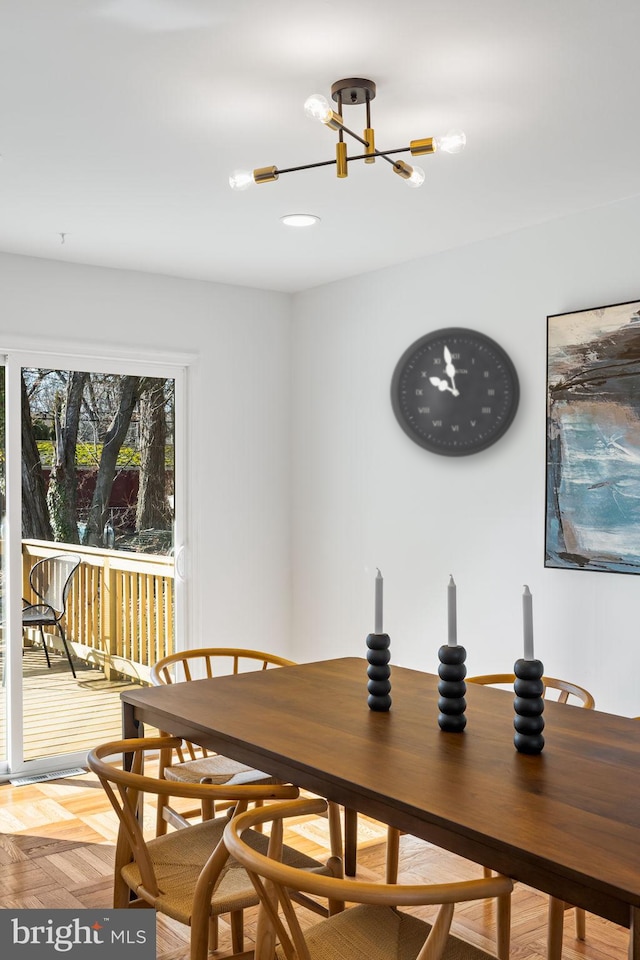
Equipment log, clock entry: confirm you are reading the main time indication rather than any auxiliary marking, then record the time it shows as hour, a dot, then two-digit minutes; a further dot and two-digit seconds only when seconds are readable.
9.58
